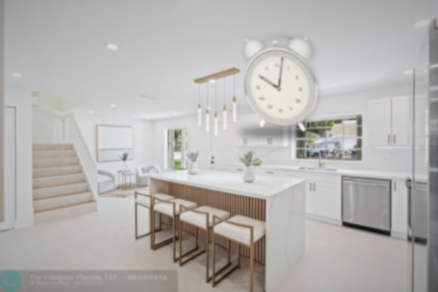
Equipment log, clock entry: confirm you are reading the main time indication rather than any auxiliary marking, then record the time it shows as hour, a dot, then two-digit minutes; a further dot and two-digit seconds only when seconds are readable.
10.02
